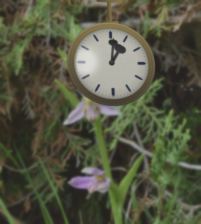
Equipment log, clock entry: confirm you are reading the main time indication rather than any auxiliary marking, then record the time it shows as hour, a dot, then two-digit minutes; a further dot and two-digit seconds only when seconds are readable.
1.01
